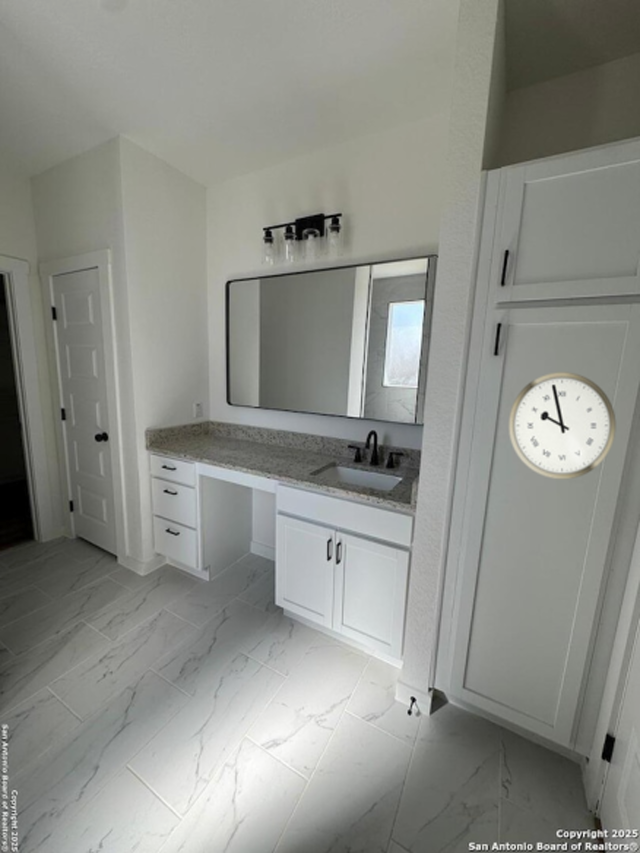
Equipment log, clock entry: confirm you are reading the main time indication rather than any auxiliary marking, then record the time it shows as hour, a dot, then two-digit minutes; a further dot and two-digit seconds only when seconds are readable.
9.58
